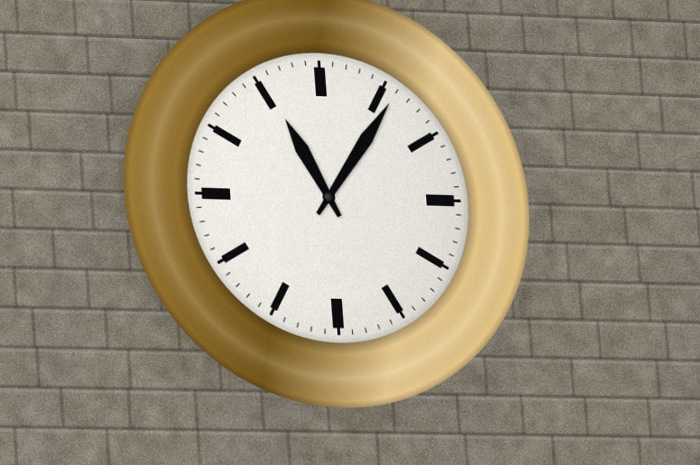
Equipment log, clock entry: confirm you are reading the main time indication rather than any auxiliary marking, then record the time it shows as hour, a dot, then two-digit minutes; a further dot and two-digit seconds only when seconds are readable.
11.06
